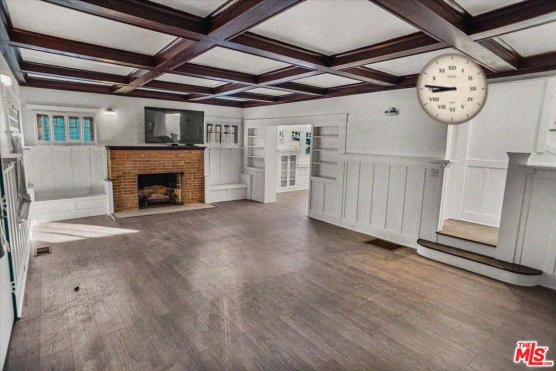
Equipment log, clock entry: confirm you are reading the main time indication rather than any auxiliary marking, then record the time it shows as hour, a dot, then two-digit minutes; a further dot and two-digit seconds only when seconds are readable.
8.46
